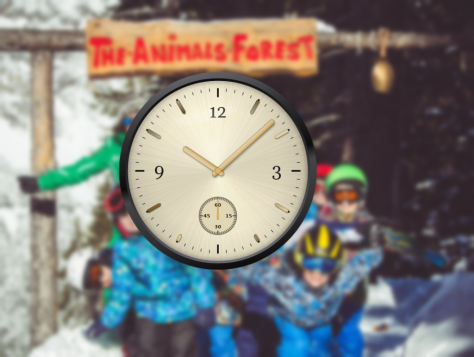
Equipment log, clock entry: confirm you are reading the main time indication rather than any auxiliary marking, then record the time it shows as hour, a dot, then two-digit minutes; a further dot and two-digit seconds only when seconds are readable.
10.08
